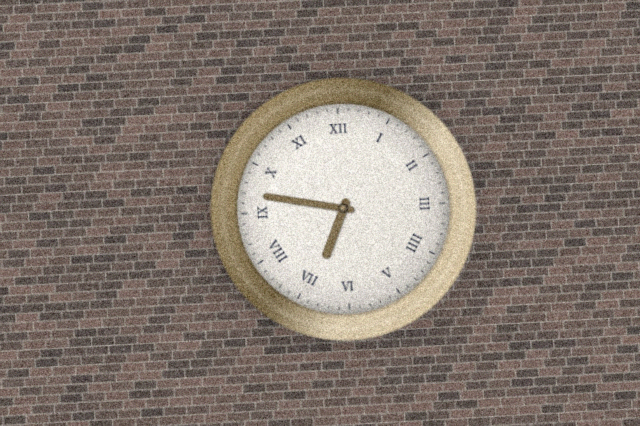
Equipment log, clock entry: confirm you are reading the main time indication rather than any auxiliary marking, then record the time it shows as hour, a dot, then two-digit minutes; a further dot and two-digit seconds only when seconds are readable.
6.47
